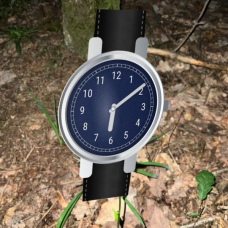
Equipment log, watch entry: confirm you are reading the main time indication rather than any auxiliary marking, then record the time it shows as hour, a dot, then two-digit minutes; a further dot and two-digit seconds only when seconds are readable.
6.09
